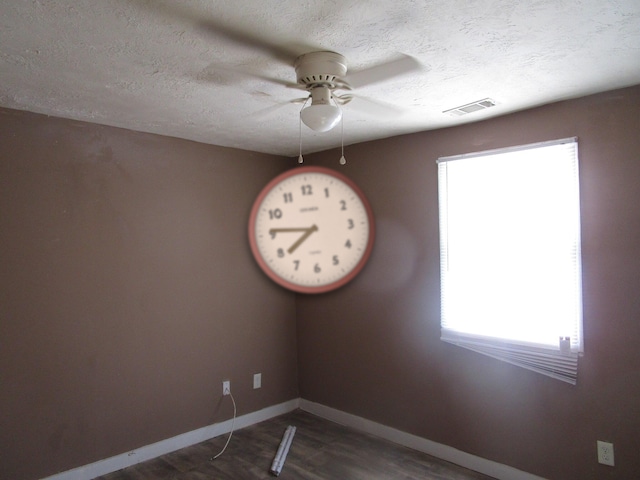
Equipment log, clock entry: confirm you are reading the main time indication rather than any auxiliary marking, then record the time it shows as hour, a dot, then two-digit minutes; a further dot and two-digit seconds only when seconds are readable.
7.46
